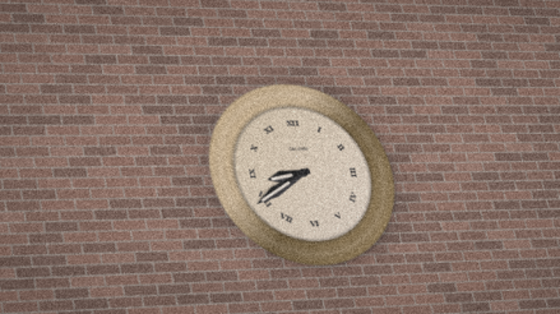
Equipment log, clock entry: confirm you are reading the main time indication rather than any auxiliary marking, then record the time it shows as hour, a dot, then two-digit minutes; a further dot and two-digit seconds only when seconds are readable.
8.40
